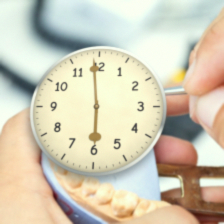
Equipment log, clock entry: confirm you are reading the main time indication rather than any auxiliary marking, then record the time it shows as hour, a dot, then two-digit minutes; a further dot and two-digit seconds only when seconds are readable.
5.59
